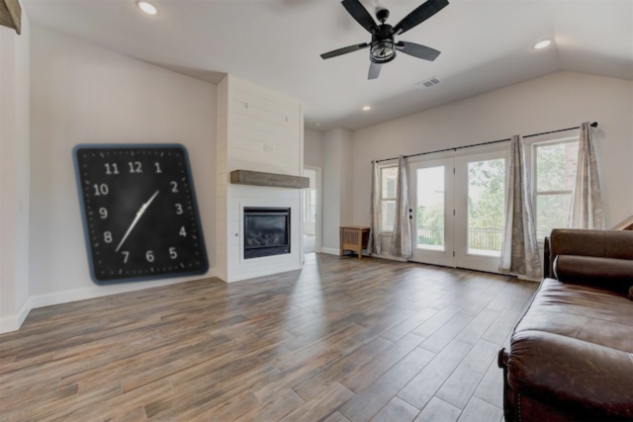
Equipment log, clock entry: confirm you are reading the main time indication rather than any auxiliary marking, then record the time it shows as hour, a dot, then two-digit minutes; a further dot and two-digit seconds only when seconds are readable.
1.37
